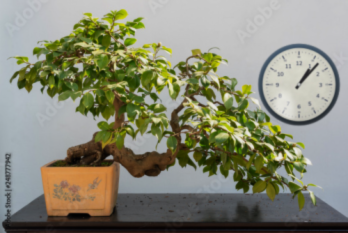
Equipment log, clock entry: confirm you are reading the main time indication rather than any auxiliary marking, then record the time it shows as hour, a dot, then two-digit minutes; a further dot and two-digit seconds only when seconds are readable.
1.07
